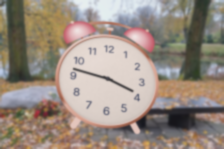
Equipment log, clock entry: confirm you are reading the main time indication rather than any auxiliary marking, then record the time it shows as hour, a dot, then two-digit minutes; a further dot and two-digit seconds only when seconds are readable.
3.47
